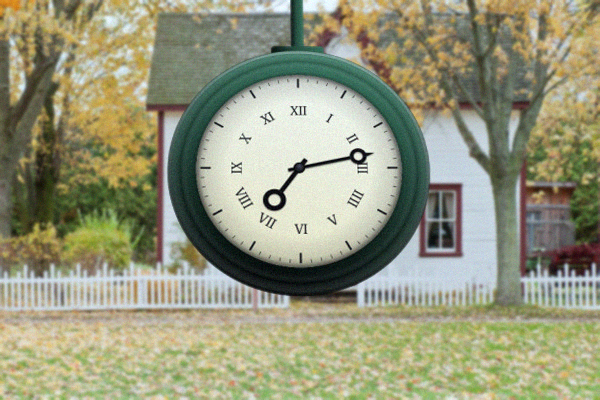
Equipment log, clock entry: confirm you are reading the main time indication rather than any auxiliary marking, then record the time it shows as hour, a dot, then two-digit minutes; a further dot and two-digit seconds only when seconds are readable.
7.13
